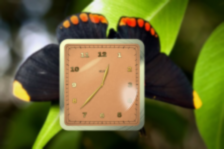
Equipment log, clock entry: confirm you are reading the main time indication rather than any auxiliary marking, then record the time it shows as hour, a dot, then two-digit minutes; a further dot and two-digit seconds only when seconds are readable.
12.37
